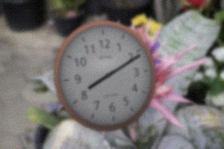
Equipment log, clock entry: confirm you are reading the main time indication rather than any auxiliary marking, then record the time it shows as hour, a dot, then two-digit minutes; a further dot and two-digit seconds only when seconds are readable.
8.11
